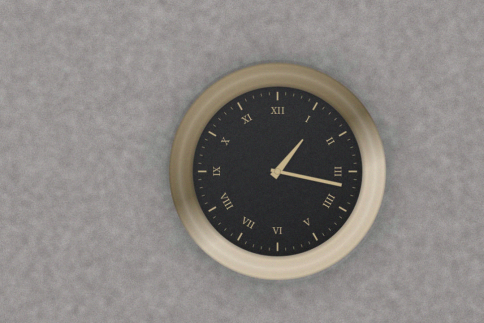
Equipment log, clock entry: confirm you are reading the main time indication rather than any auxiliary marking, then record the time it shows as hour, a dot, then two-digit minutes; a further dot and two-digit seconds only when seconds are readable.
1.17
